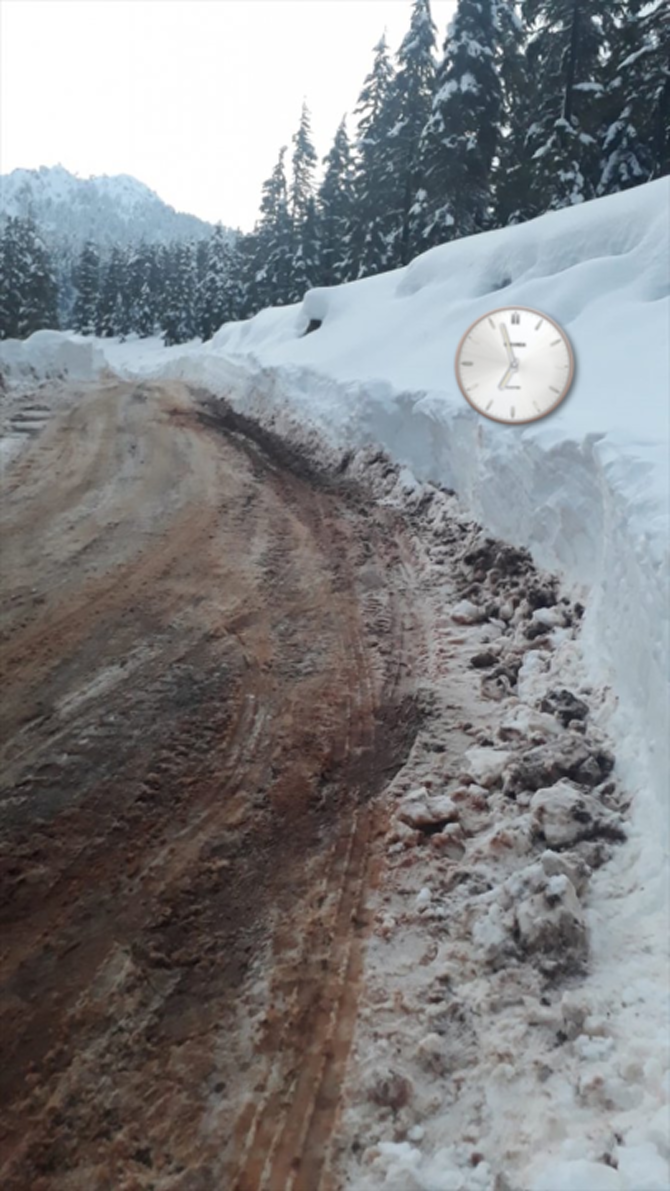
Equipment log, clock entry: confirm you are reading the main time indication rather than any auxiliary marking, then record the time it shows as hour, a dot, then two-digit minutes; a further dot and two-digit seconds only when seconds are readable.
6.57
